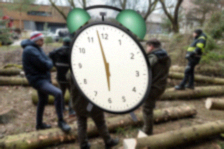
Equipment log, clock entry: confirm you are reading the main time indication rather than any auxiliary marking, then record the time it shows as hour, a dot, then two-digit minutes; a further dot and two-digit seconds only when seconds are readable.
5.58
